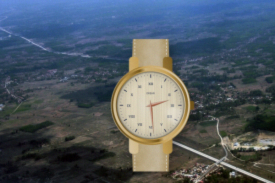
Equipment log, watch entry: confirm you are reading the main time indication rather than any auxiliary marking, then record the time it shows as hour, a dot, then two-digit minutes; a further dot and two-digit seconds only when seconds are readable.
2.29
